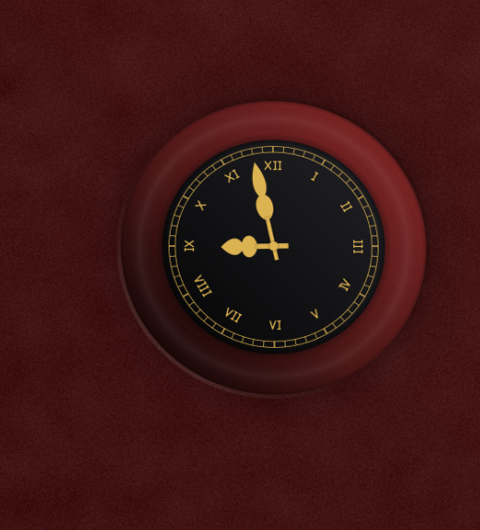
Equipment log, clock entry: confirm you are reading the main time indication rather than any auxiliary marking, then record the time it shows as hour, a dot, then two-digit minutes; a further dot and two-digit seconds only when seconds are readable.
8.58
